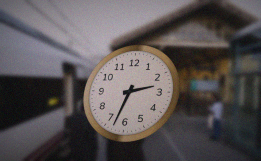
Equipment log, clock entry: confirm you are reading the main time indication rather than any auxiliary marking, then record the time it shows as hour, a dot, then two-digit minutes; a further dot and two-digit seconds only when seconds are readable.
2.33
